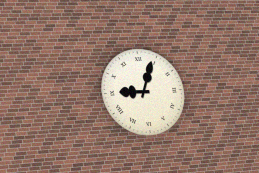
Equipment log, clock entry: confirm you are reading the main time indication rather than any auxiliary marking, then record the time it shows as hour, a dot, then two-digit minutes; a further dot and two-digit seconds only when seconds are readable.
9.04
